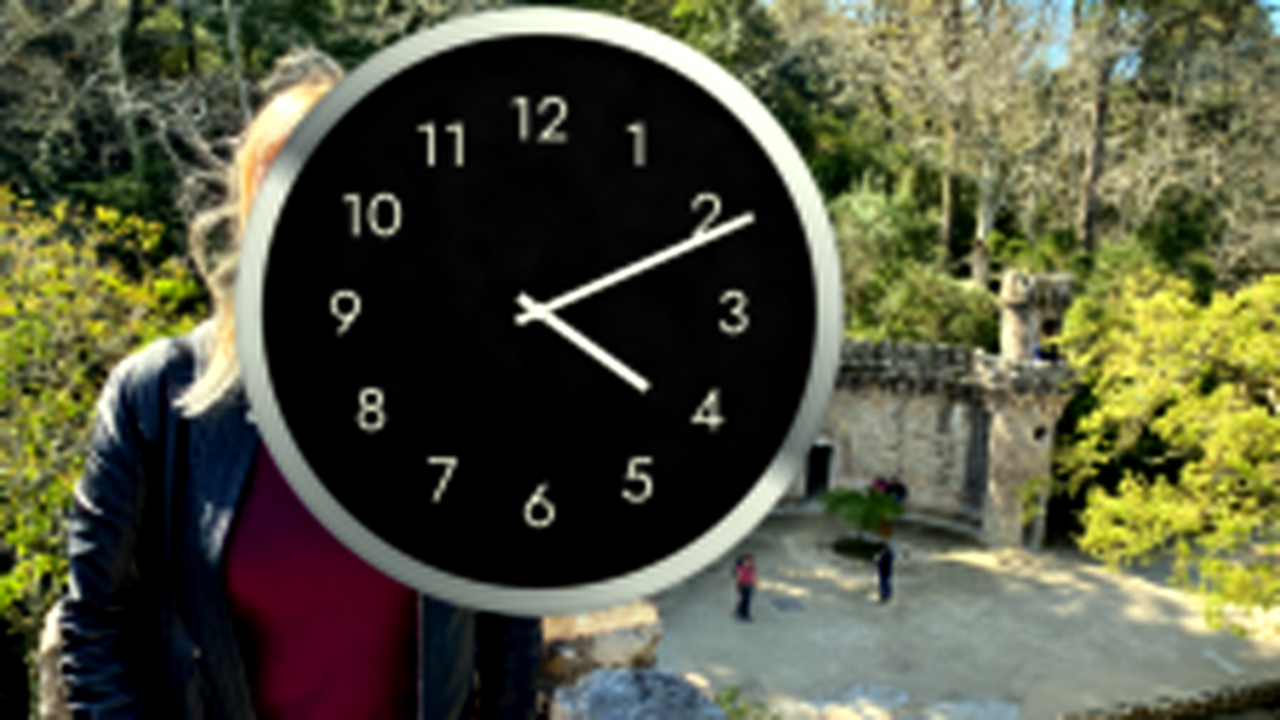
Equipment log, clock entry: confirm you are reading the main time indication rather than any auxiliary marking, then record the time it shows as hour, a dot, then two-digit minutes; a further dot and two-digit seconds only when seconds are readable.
4.11
